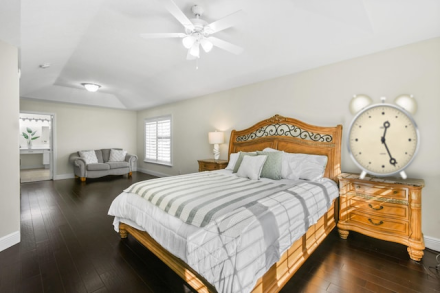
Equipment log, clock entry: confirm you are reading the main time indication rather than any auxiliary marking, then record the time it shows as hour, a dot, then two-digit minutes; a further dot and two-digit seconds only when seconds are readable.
12.26
